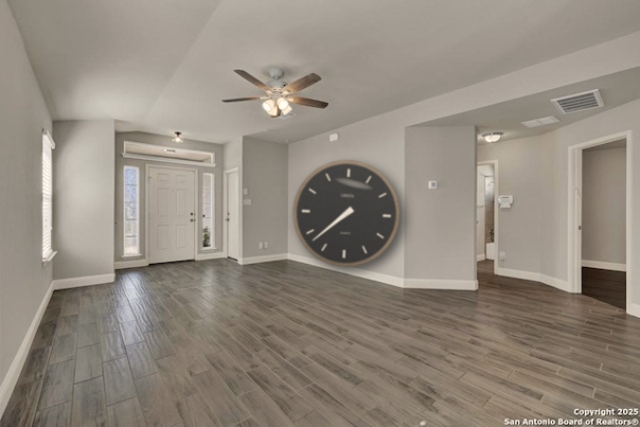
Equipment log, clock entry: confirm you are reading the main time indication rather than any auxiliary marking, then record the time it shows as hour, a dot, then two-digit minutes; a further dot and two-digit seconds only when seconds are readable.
7.38
